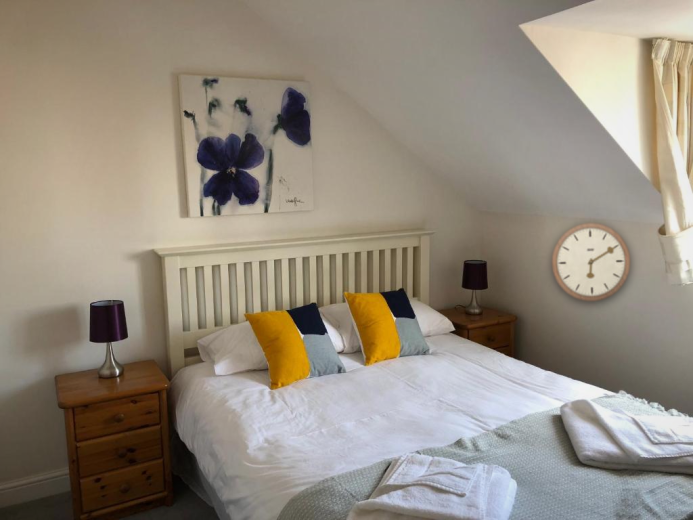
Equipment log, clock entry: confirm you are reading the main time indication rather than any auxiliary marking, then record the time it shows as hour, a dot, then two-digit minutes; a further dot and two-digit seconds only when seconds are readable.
6.10
